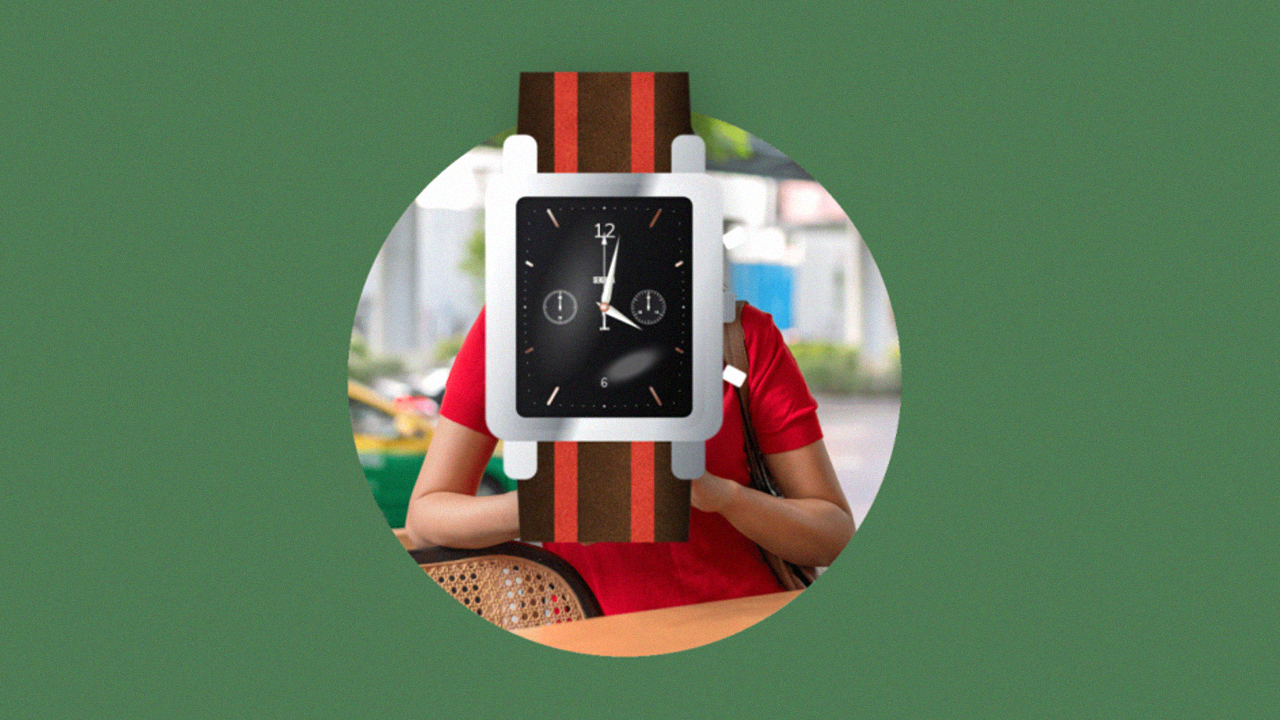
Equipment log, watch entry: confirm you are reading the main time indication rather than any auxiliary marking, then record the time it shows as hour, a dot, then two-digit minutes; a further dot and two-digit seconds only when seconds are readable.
4.02
